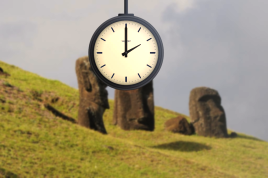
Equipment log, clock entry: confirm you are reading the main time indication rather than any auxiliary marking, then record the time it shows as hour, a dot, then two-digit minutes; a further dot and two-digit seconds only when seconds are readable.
2.00
